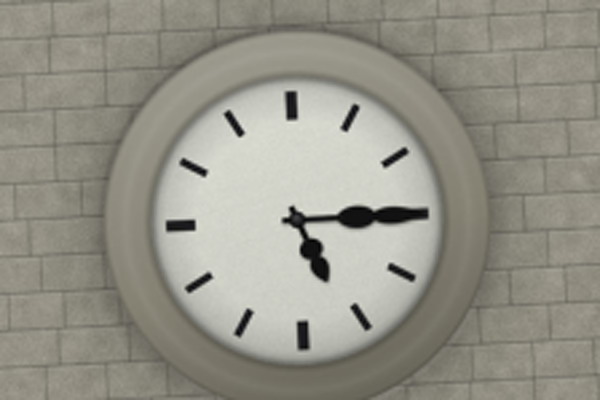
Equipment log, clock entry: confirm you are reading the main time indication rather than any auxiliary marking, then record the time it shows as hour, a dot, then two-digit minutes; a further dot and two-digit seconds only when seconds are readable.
5.15
